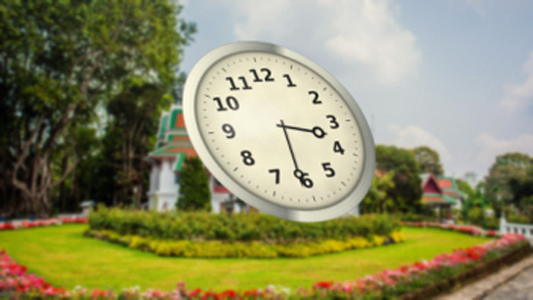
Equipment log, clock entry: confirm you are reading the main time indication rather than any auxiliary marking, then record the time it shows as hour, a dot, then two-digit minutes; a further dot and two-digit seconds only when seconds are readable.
3.31
